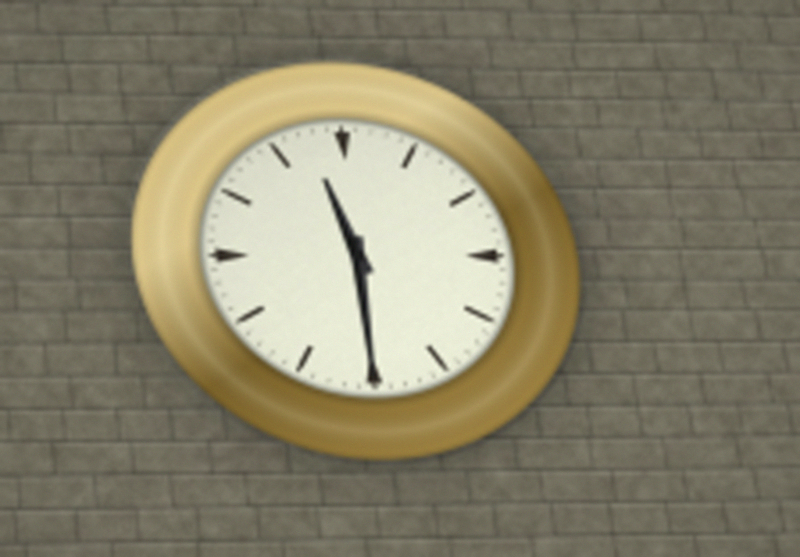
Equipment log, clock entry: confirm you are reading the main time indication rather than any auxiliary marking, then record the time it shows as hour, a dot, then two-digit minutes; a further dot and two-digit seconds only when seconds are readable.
11.30
